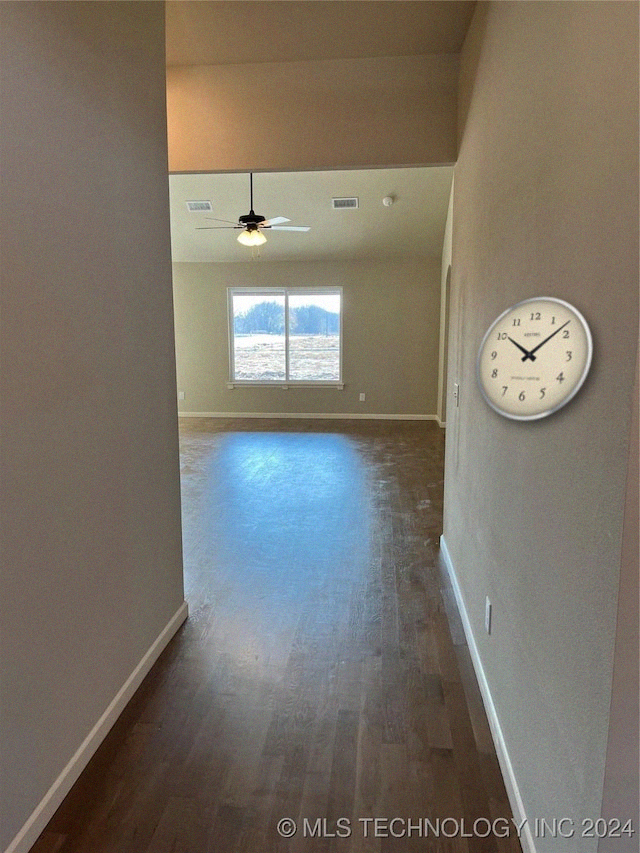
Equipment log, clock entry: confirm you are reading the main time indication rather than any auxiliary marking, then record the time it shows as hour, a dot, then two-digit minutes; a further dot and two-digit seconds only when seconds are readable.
10.08
